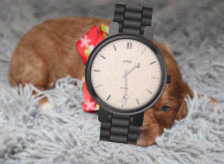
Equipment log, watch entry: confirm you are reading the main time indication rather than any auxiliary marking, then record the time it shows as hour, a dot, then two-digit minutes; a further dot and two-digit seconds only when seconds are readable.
1.29
